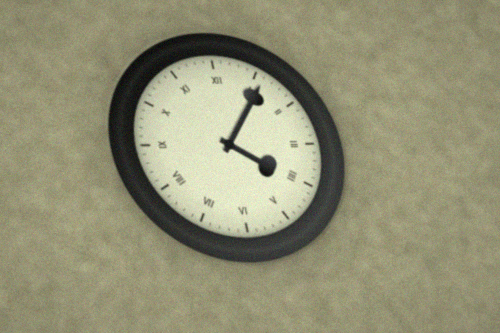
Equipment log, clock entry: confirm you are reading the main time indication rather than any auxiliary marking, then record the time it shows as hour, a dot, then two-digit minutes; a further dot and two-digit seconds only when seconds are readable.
4.06
